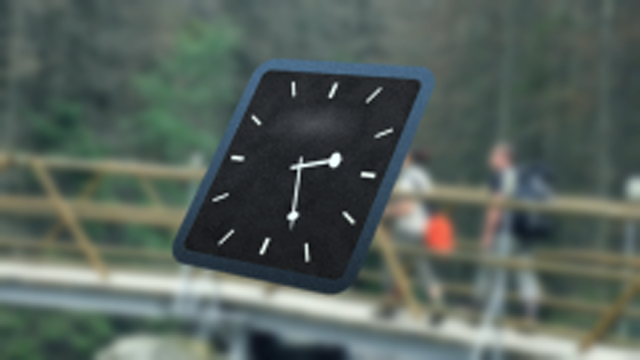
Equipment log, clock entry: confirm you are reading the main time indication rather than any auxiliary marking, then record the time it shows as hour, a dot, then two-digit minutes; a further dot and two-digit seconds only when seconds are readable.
2.27
